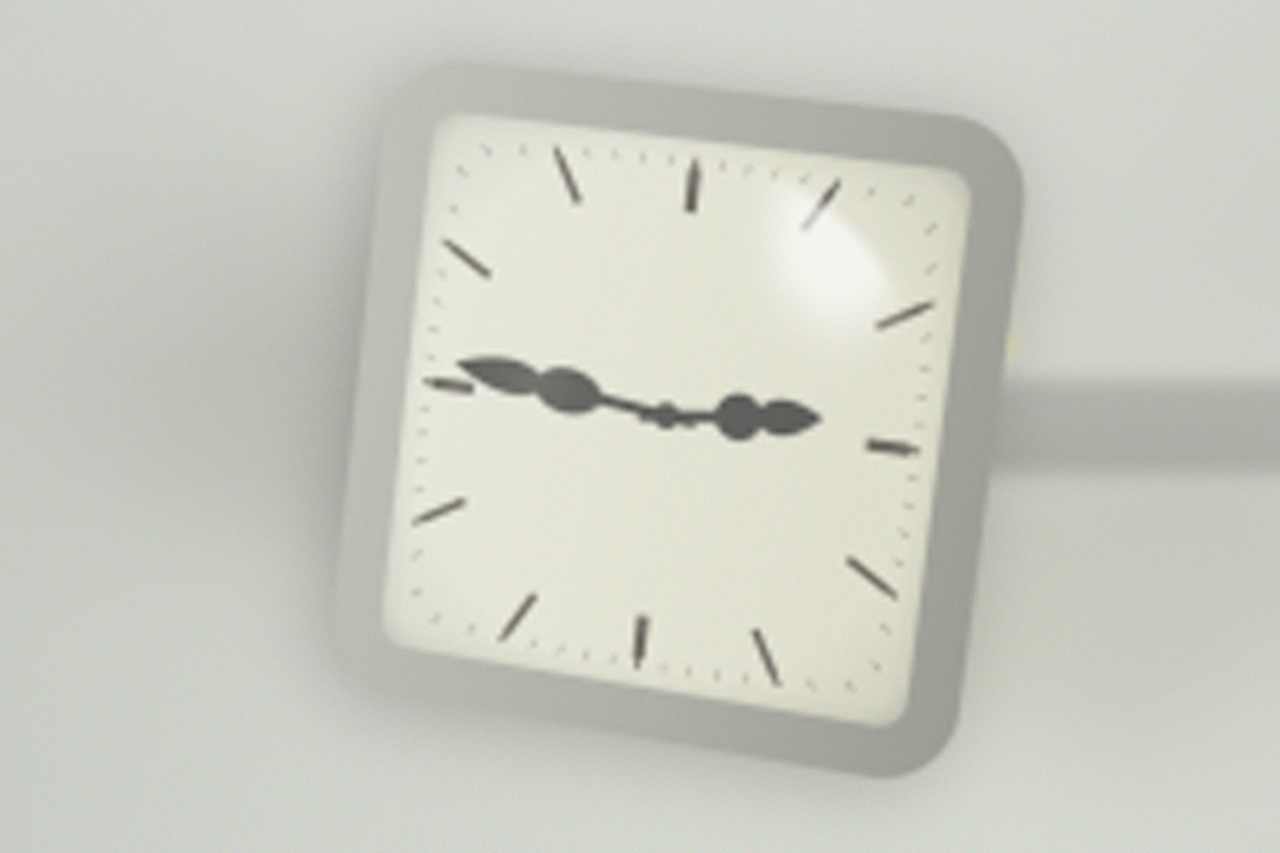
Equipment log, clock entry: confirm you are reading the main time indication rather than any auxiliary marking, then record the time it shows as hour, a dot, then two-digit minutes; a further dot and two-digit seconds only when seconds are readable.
2.46
